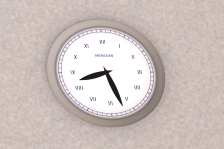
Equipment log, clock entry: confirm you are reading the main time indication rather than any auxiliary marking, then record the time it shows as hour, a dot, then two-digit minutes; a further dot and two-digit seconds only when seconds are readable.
8.27
